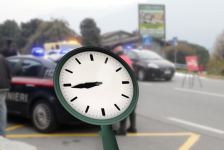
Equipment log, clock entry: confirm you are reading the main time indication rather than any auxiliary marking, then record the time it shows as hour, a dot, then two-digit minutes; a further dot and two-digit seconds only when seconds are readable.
8.44
